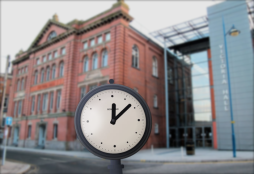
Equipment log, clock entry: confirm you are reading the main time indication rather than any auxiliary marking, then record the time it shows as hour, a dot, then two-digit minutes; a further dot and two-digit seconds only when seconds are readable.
12.08
